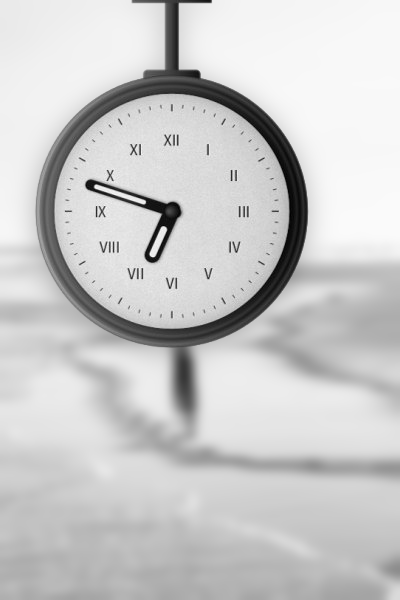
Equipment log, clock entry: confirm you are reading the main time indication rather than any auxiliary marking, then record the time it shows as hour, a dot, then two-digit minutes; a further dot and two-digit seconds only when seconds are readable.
6.48
